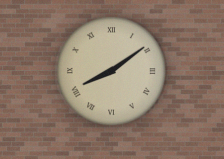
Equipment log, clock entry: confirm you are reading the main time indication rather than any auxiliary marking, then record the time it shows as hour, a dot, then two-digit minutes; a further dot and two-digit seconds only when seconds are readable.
8.09
